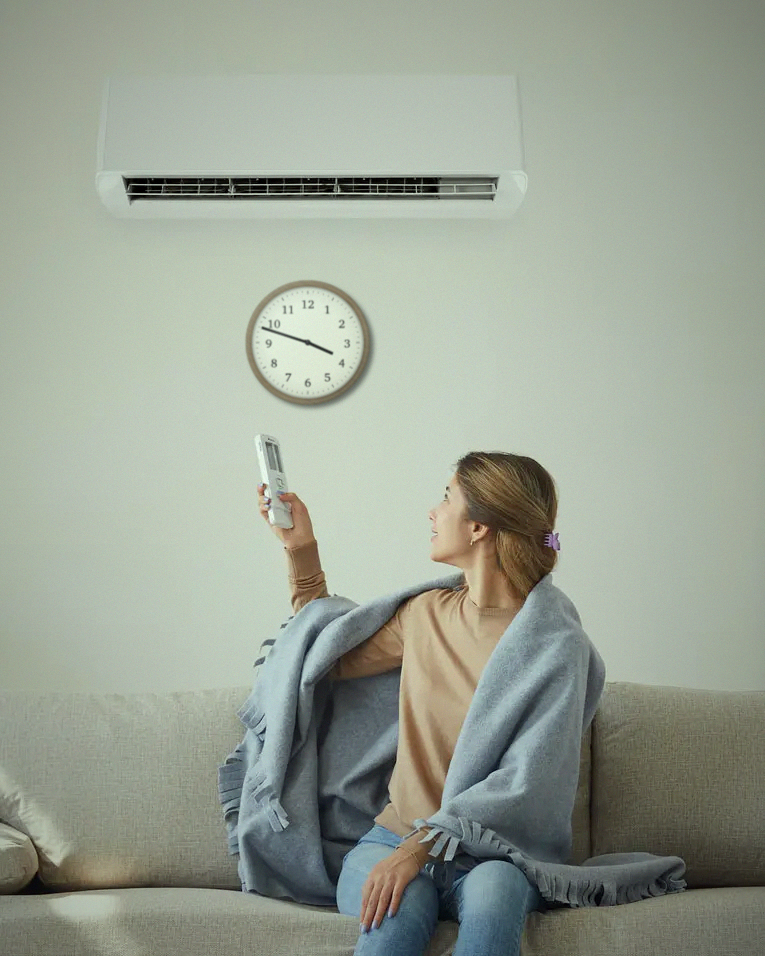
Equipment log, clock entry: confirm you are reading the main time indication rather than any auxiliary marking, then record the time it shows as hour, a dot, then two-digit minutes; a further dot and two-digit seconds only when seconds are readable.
3.48
